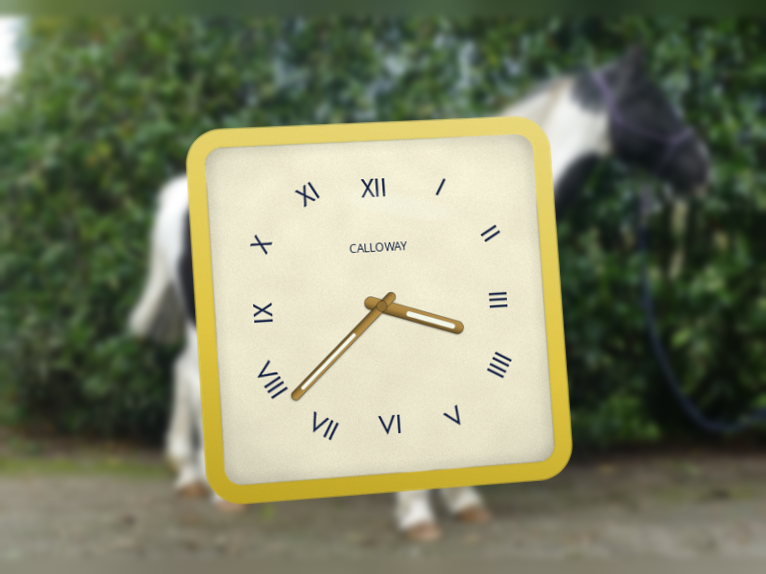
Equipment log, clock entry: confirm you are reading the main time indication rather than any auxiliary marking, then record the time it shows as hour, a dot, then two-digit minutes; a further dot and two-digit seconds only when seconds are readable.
3.38
